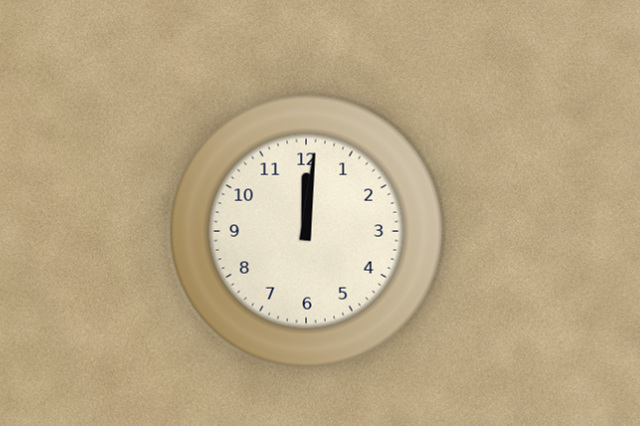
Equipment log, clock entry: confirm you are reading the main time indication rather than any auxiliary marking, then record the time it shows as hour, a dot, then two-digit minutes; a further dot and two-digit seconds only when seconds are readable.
12.01
